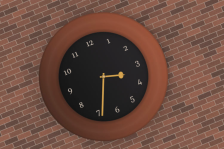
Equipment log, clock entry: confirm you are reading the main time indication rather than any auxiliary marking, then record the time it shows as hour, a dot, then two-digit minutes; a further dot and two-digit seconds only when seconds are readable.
3.34
